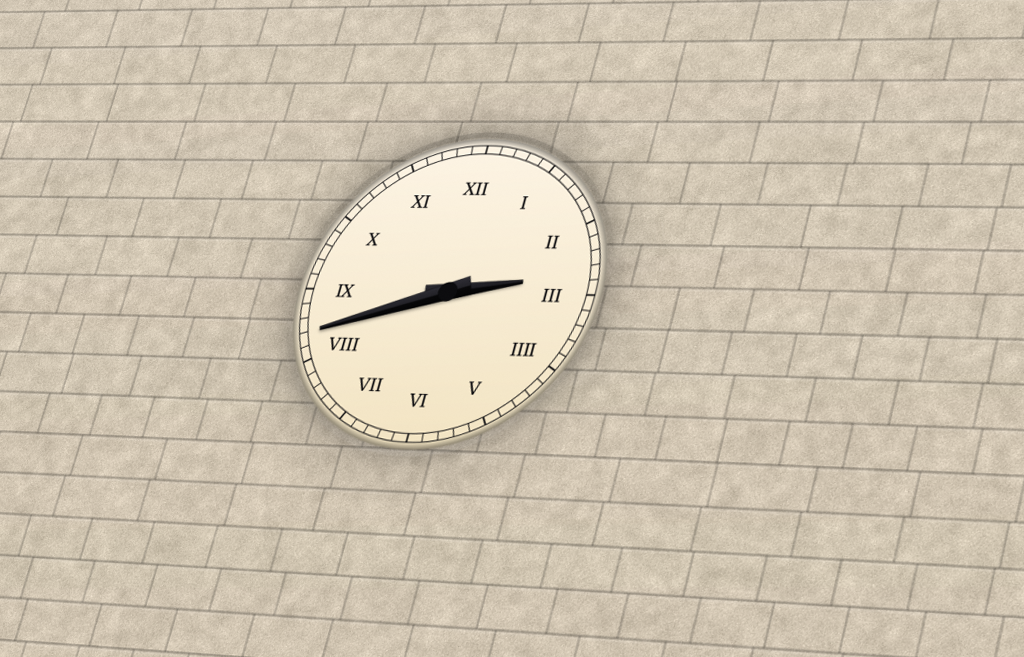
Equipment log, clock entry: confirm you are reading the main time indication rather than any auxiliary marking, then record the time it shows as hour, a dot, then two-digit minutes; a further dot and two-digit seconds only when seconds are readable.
2.42
